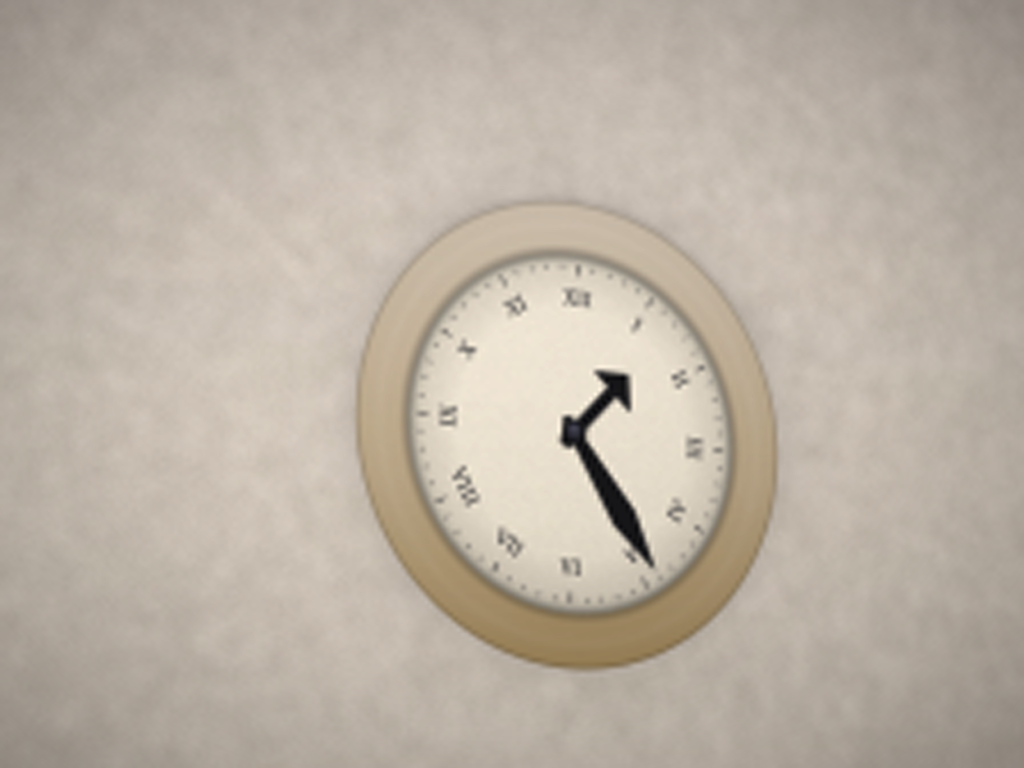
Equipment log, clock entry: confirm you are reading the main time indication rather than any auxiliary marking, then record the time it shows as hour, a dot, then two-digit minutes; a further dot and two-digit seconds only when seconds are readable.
1.24
